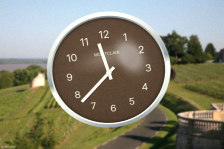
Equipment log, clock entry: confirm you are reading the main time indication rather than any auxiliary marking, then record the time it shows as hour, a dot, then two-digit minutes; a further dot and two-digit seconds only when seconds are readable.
11.38
